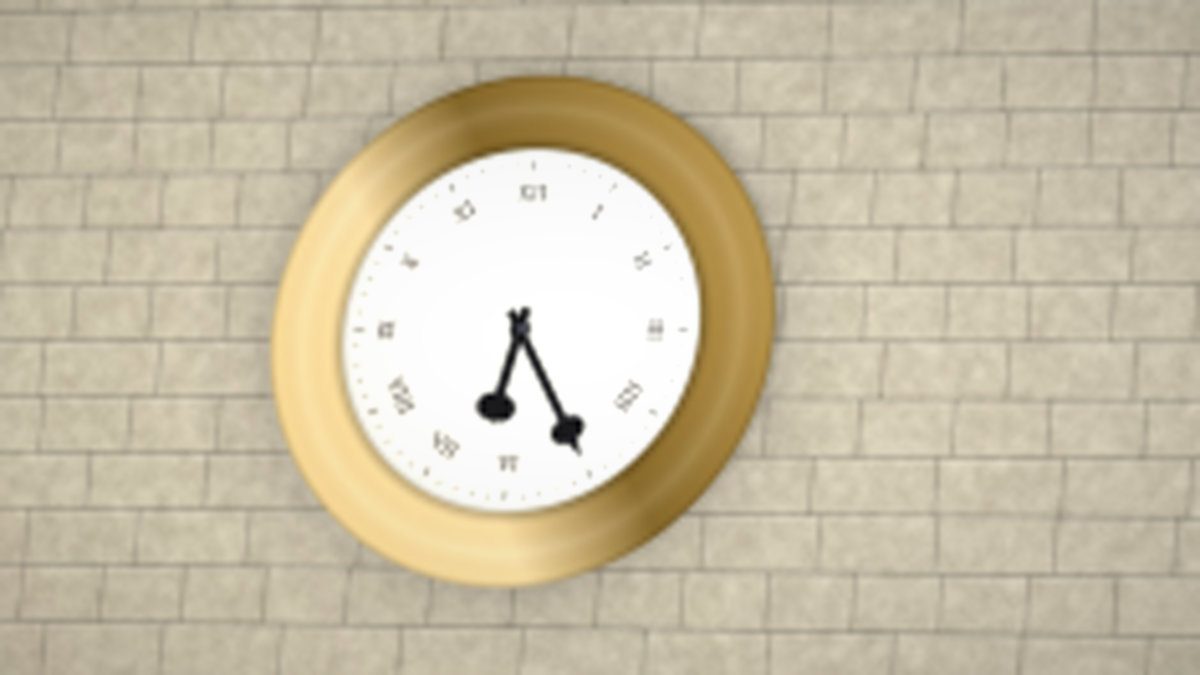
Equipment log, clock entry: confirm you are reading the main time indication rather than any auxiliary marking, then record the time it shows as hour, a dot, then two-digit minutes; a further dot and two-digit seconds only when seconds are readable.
6.25
